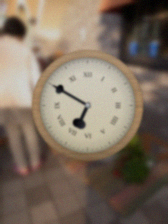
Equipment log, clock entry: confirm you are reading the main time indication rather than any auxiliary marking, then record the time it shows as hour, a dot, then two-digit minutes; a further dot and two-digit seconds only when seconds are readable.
6.50
